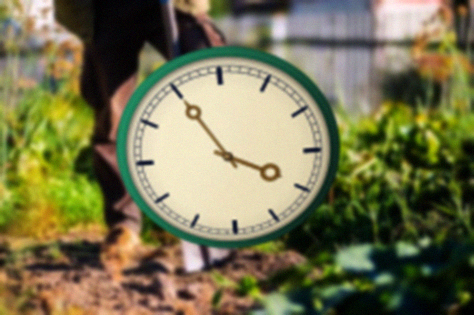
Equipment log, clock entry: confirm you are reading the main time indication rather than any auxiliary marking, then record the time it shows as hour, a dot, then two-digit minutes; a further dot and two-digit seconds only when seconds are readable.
3.55
